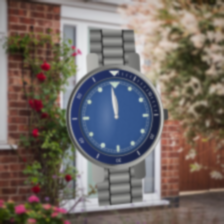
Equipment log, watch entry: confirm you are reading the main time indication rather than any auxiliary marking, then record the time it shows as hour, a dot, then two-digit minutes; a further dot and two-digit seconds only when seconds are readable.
11.59
